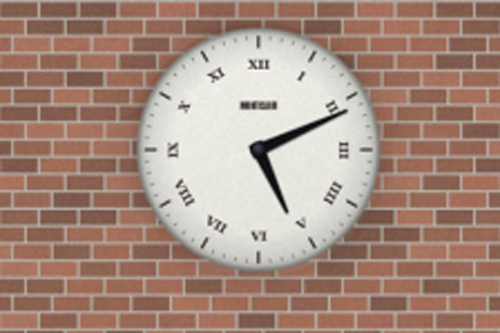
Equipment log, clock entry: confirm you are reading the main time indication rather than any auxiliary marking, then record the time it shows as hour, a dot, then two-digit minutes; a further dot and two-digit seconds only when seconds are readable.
5.11
